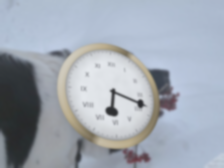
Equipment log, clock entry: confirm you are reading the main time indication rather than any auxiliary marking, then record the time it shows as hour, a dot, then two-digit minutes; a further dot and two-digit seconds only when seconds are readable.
6.18
